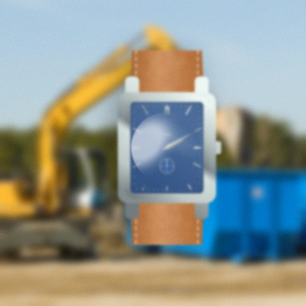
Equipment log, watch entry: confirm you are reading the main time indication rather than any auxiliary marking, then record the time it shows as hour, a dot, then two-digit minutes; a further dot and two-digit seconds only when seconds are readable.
2.10
